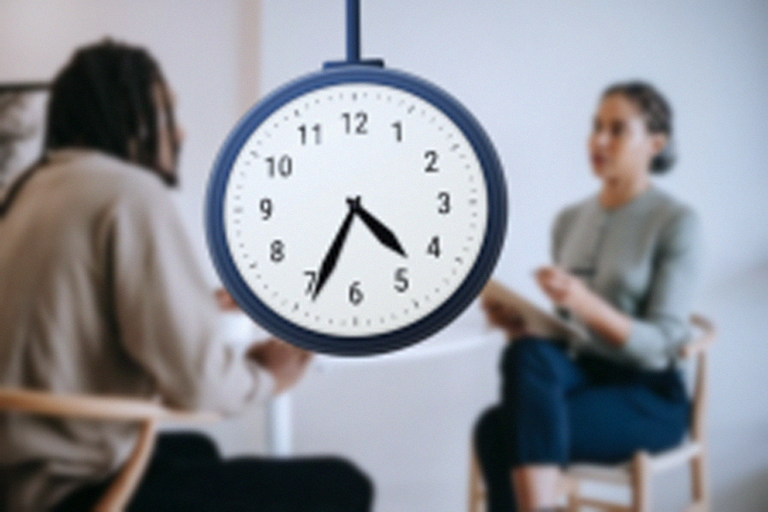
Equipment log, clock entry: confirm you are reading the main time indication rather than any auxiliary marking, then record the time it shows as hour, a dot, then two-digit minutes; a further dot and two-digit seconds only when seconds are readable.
4.34
